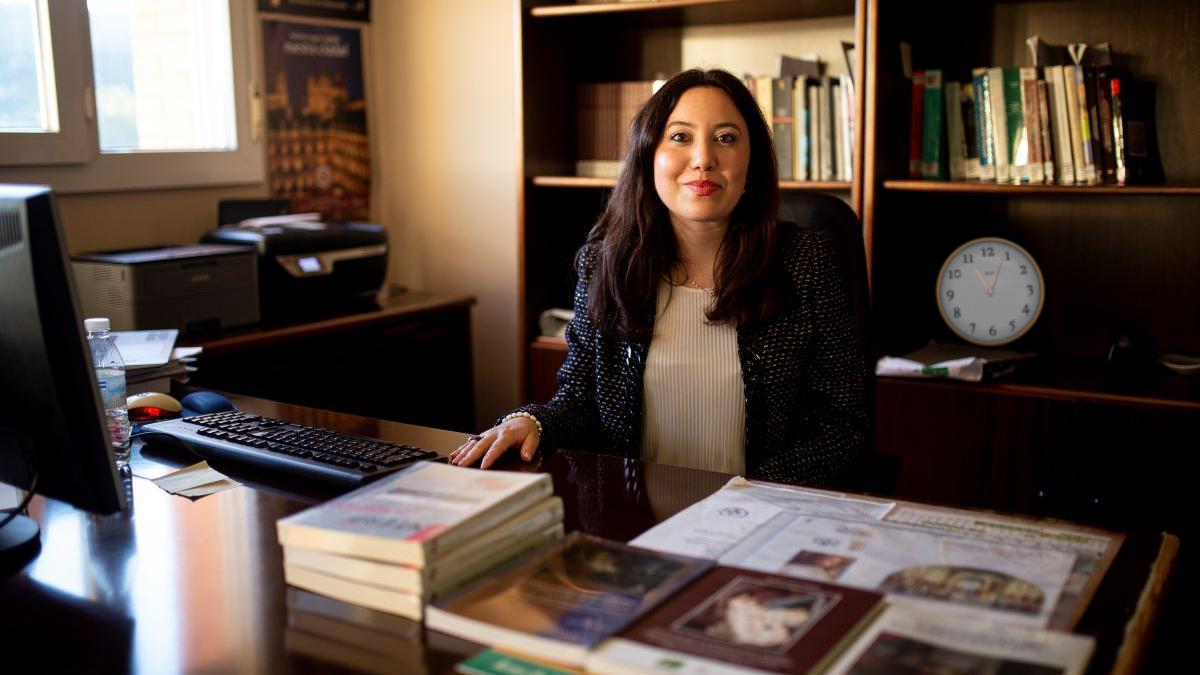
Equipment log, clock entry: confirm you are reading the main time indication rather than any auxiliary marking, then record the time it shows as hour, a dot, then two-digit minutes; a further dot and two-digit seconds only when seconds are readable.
11.04
